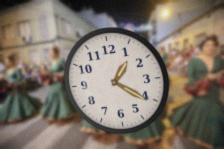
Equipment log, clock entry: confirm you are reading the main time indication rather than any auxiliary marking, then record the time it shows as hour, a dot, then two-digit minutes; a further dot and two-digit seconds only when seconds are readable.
1.21
